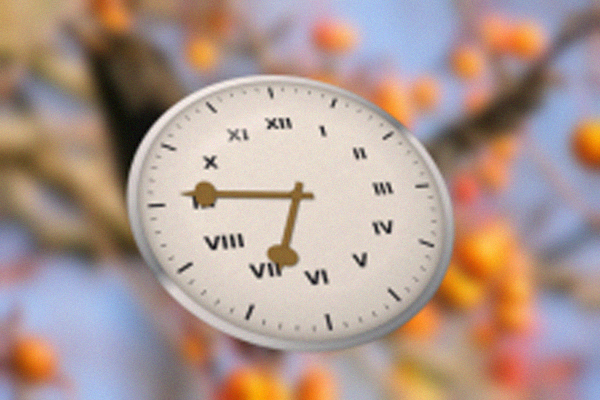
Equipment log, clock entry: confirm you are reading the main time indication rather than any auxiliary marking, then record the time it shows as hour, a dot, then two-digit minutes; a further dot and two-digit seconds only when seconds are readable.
6.46
